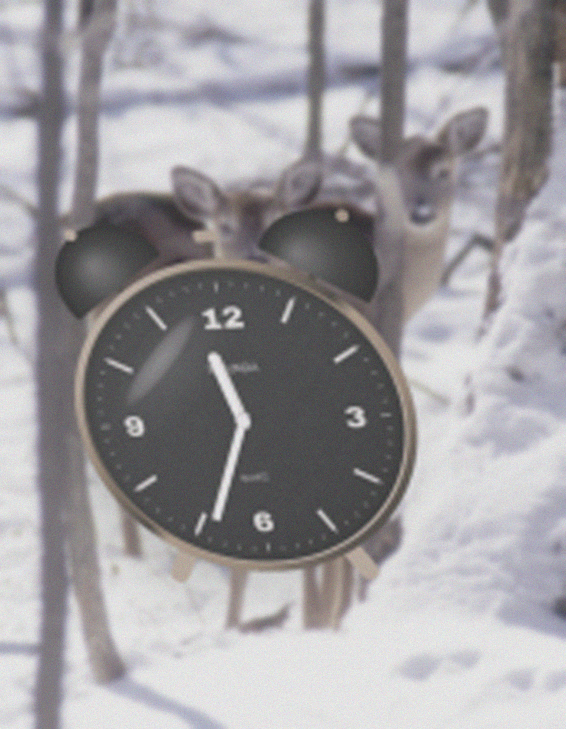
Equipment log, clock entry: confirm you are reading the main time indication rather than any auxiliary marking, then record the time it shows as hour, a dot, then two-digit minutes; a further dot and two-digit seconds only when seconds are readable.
11.34
